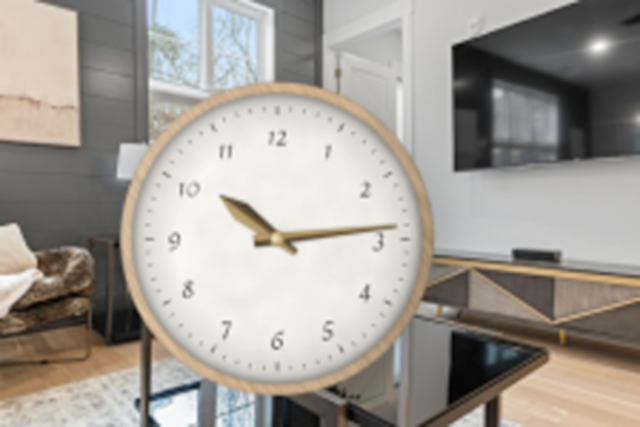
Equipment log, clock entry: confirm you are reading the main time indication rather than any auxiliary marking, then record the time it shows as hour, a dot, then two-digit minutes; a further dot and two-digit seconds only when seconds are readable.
10.14
